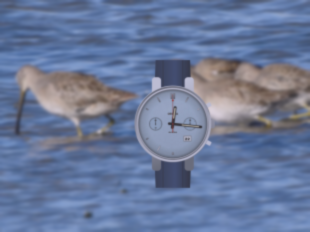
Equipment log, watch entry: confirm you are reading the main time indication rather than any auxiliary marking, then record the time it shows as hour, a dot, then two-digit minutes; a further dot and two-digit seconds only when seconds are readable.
12.16
